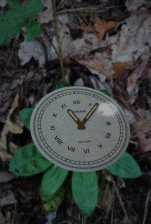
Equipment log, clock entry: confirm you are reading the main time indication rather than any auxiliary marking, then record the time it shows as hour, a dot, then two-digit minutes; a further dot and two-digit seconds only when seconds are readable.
11.07
